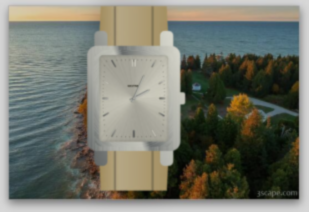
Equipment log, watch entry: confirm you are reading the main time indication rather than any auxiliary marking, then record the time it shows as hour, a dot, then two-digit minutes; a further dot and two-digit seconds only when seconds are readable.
2.04
